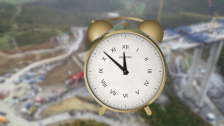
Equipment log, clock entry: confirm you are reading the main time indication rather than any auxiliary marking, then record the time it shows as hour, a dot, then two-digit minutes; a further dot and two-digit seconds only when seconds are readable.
11.52
